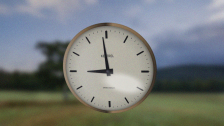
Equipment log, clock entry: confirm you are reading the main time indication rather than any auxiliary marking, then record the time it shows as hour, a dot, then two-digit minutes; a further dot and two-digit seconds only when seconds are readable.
8.59
